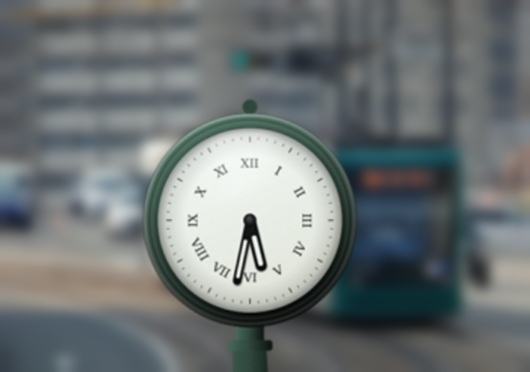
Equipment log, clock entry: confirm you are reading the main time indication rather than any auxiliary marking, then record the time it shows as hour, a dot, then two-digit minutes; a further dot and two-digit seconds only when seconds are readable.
5.32
